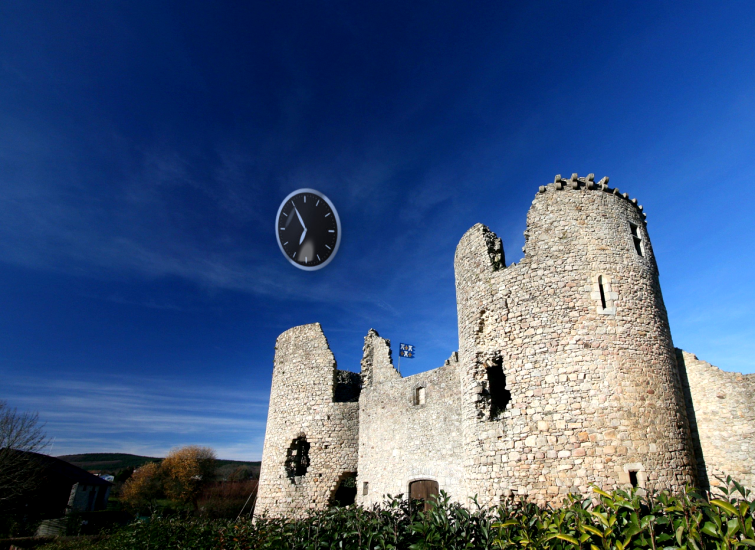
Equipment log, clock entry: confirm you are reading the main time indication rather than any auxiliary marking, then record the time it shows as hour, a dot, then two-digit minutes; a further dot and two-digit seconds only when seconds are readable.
6.55
